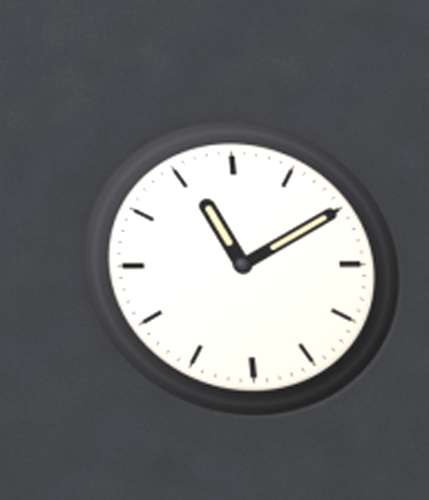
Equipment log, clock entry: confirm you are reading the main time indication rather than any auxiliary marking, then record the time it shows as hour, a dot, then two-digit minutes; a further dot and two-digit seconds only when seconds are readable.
11.10
